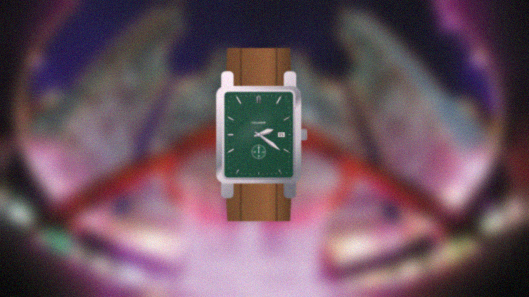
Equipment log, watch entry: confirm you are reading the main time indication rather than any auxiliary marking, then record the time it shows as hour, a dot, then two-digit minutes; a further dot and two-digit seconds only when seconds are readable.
2.21
